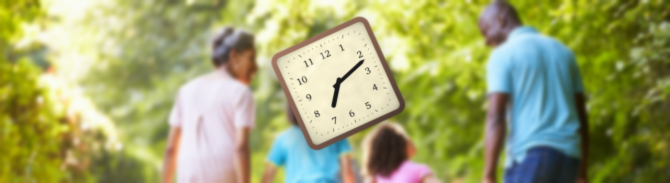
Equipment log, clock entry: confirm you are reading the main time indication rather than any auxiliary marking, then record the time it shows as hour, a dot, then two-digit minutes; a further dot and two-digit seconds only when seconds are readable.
7.12
